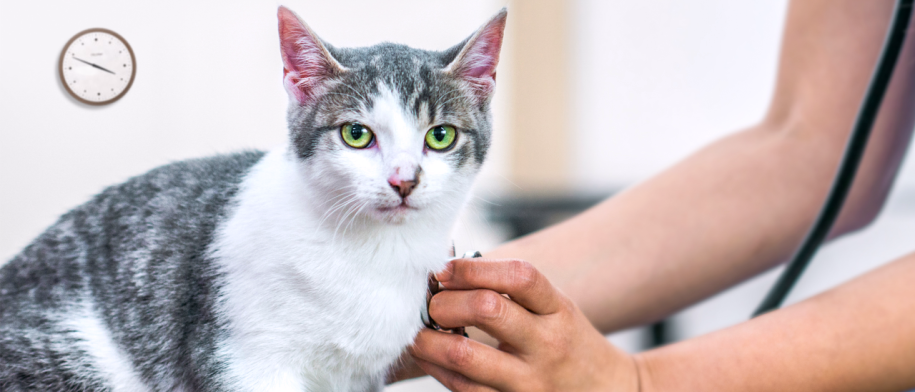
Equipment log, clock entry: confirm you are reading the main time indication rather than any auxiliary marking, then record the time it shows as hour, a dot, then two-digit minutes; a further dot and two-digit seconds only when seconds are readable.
3.49
